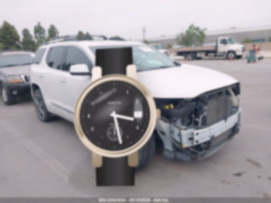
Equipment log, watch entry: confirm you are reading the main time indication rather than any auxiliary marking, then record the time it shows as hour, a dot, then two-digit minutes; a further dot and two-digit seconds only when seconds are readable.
3.28
